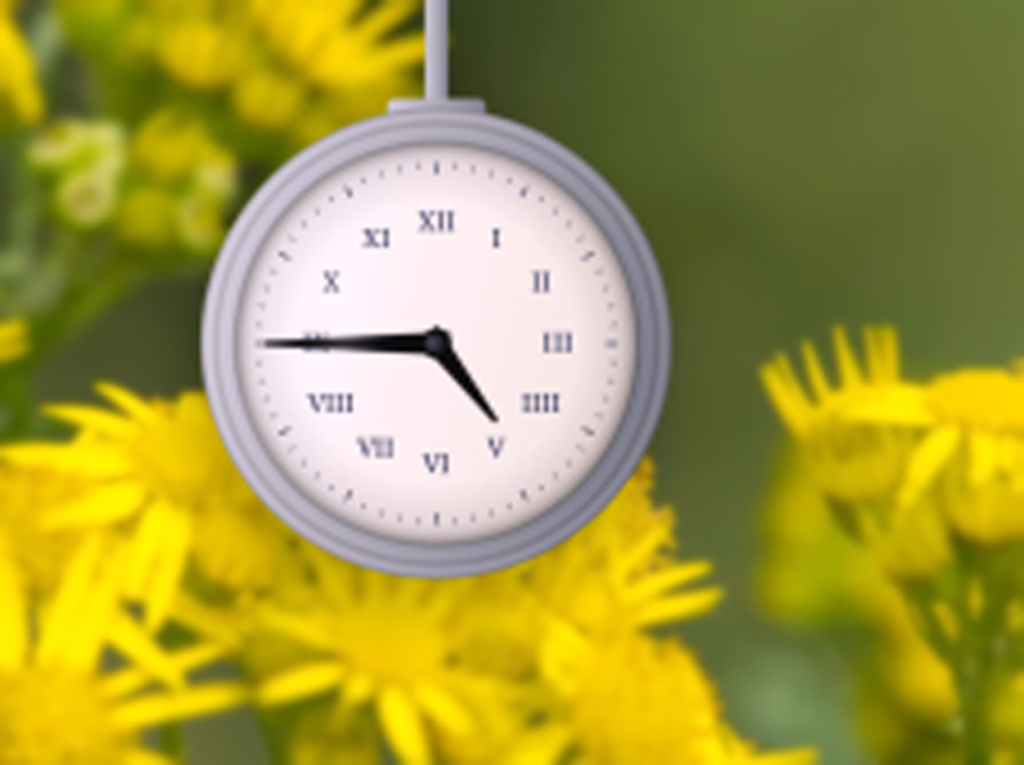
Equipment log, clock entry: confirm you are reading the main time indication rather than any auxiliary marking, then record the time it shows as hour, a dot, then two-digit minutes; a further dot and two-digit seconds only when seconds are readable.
4.45
